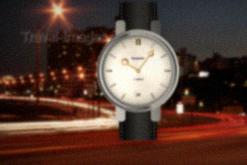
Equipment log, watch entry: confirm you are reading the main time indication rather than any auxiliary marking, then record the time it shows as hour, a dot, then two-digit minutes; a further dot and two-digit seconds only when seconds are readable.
10.06
